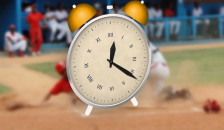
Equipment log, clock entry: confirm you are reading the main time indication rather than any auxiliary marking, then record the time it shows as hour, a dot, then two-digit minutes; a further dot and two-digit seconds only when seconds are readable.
12.21
